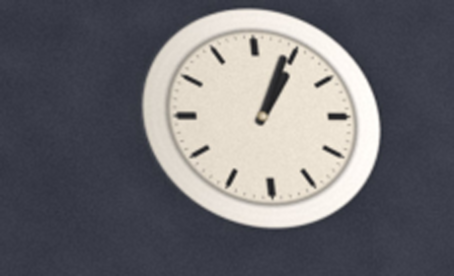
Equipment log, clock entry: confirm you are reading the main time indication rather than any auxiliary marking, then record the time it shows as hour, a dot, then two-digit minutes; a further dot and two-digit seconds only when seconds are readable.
1.04
